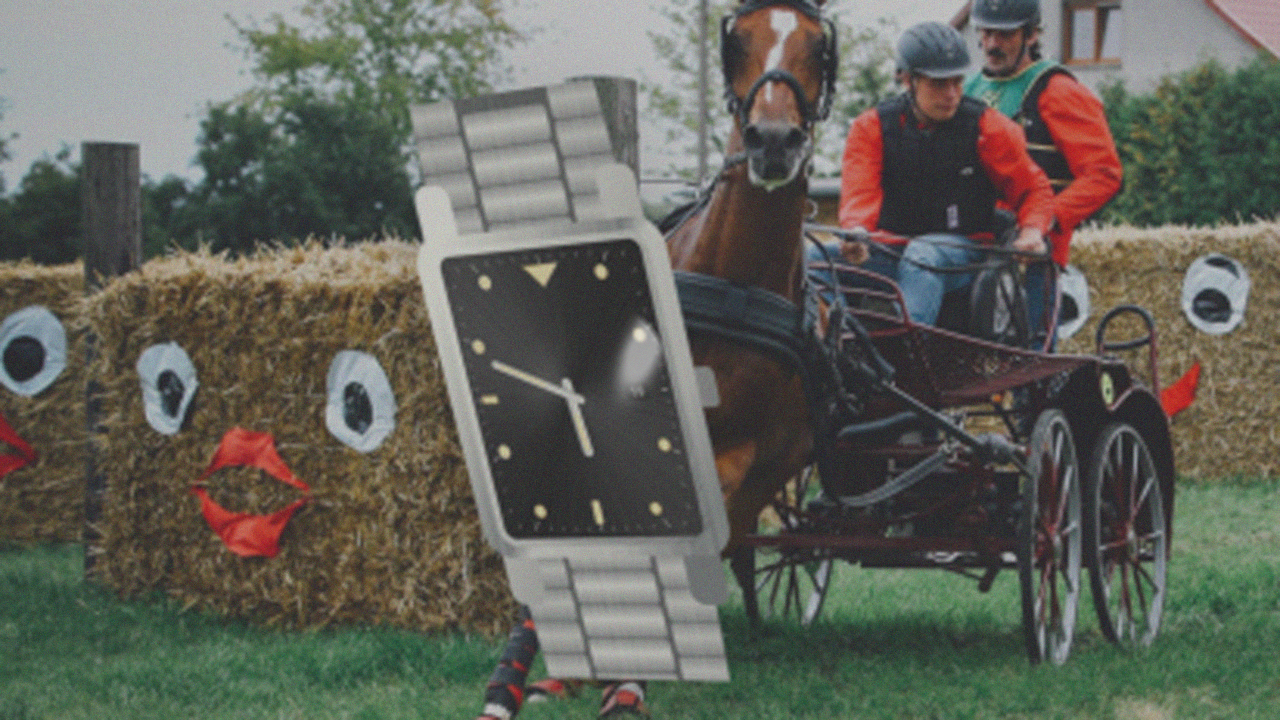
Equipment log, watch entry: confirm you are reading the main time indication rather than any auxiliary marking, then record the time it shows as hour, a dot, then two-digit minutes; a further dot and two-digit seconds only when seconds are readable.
5.49
